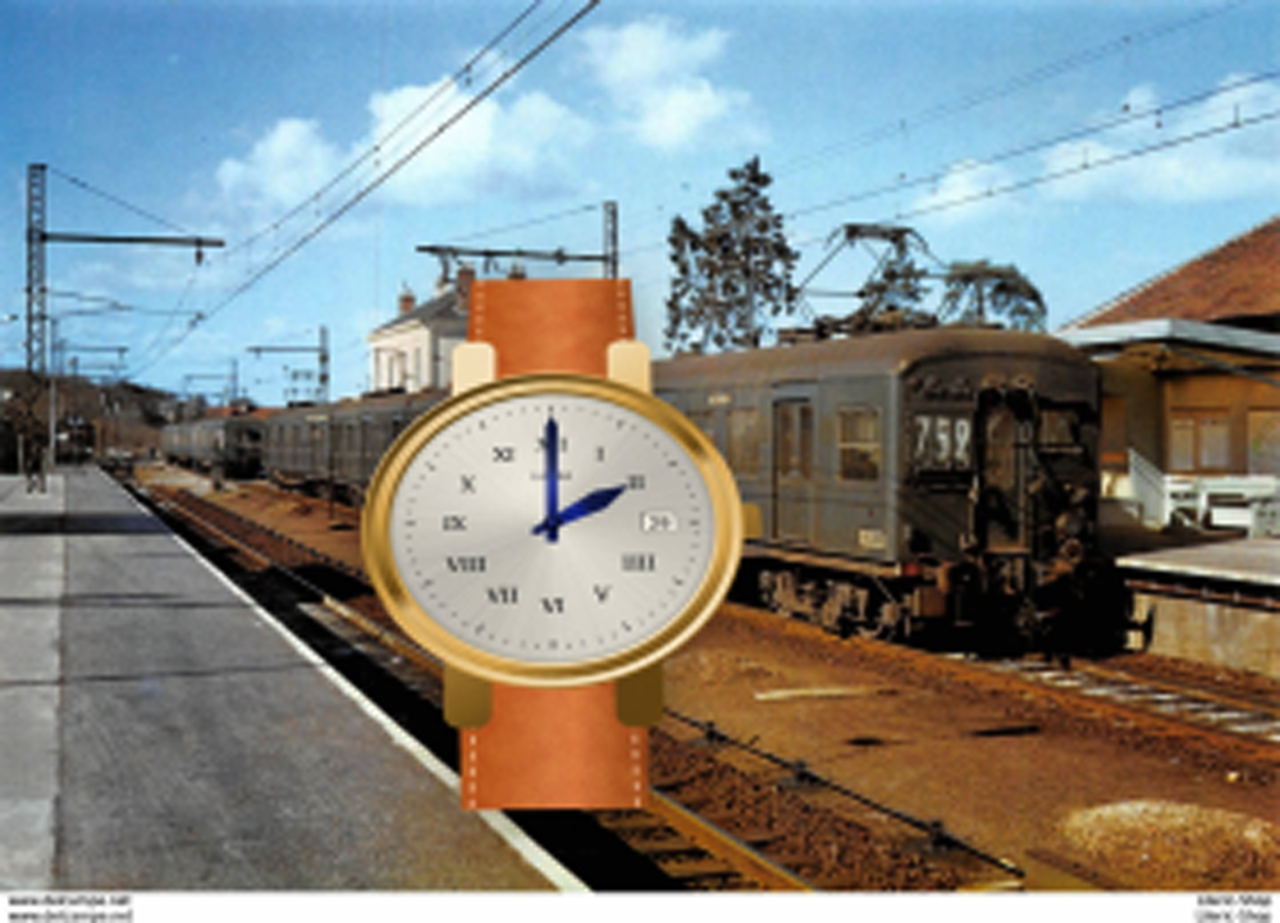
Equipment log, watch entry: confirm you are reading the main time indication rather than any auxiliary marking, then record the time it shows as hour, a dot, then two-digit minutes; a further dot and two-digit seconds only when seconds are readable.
2.00
